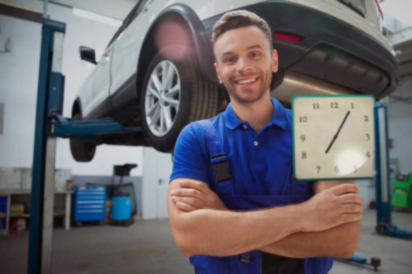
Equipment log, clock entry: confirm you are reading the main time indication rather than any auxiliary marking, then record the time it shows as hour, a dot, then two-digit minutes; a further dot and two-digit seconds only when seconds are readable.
7.05
